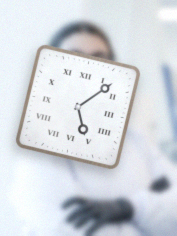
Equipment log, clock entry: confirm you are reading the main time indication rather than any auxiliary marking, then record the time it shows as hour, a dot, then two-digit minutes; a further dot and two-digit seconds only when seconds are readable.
5.07
